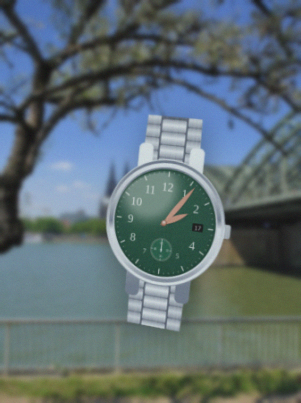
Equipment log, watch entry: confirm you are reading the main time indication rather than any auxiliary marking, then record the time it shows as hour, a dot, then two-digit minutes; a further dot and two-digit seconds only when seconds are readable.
2.06
